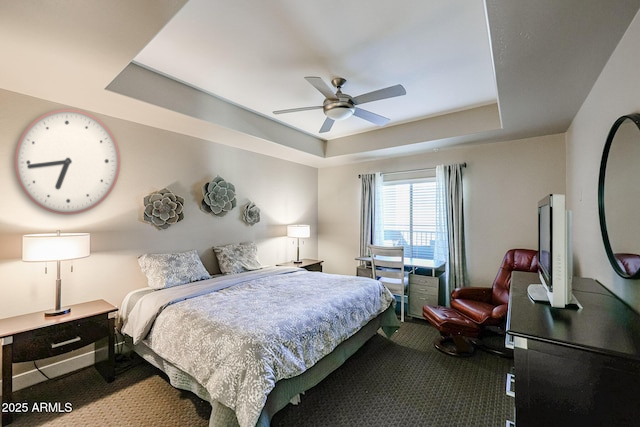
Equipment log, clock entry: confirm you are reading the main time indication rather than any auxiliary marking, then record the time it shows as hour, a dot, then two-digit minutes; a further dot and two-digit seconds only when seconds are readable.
6.44
